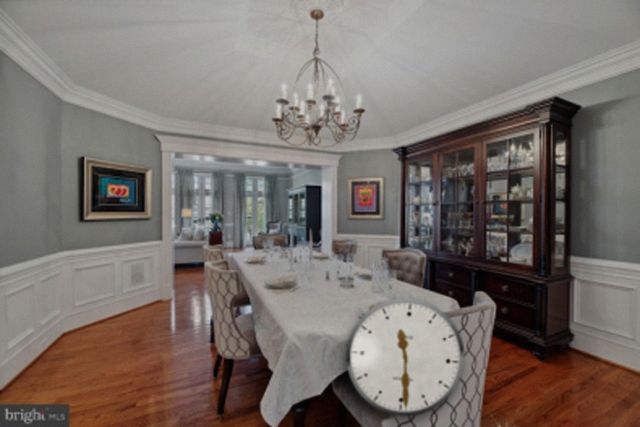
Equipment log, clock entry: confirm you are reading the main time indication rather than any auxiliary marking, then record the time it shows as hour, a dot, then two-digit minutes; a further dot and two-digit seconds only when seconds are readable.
11.29
